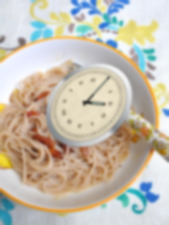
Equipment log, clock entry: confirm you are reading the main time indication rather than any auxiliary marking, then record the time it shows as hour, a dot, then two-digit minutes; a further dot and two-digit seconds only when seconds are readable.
3.05
